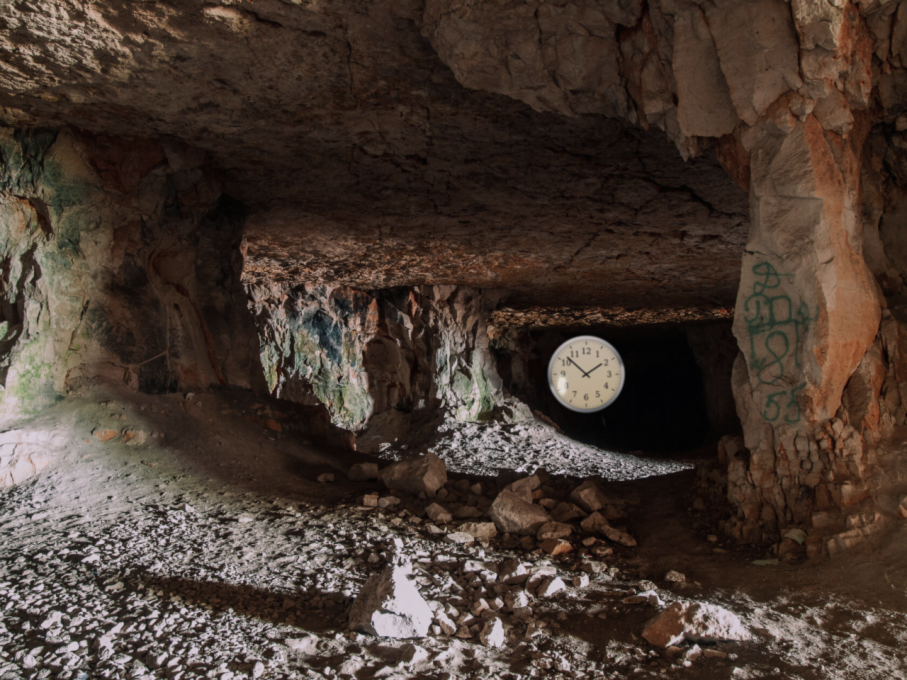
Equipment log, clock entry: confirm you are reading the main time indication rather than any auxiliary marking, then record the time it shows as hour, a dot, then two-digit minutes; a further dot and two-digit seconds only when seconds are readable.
1.52
